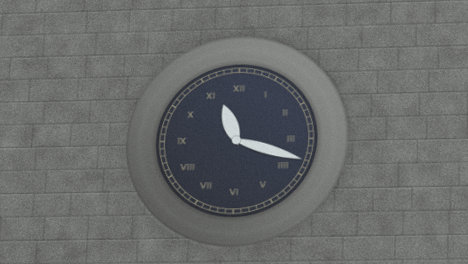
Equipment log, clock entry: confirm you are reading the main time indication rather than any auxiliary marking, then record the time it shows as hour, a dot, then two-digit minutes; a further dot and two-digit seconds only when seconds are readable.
11.18
